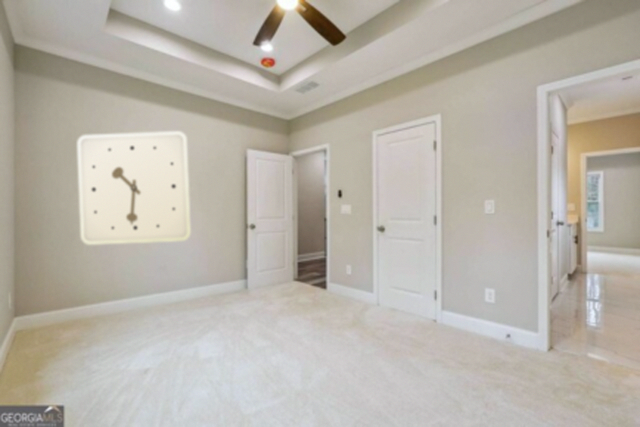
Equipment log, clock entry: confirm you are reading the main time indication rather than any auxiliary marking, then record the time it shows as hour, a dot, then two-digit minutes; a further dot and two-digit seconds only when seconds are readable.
10.31
